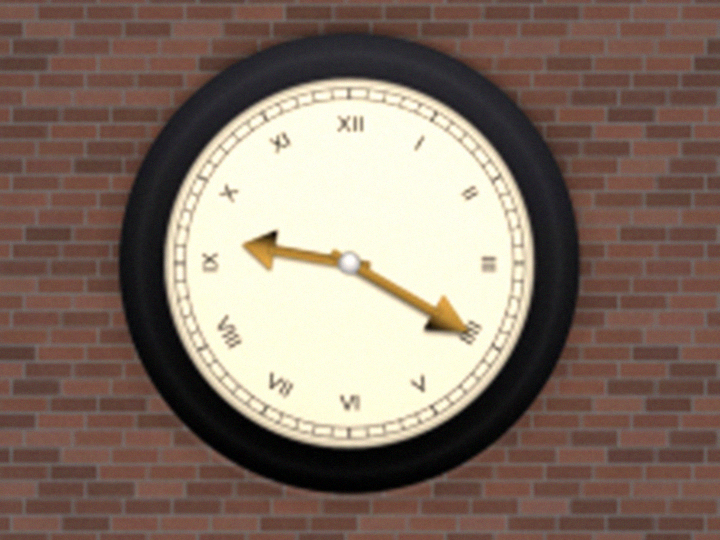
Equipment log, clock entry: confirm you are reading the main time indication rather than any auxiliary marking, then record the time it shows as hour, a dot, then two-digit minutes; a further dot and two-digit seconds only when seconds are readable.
9.20
